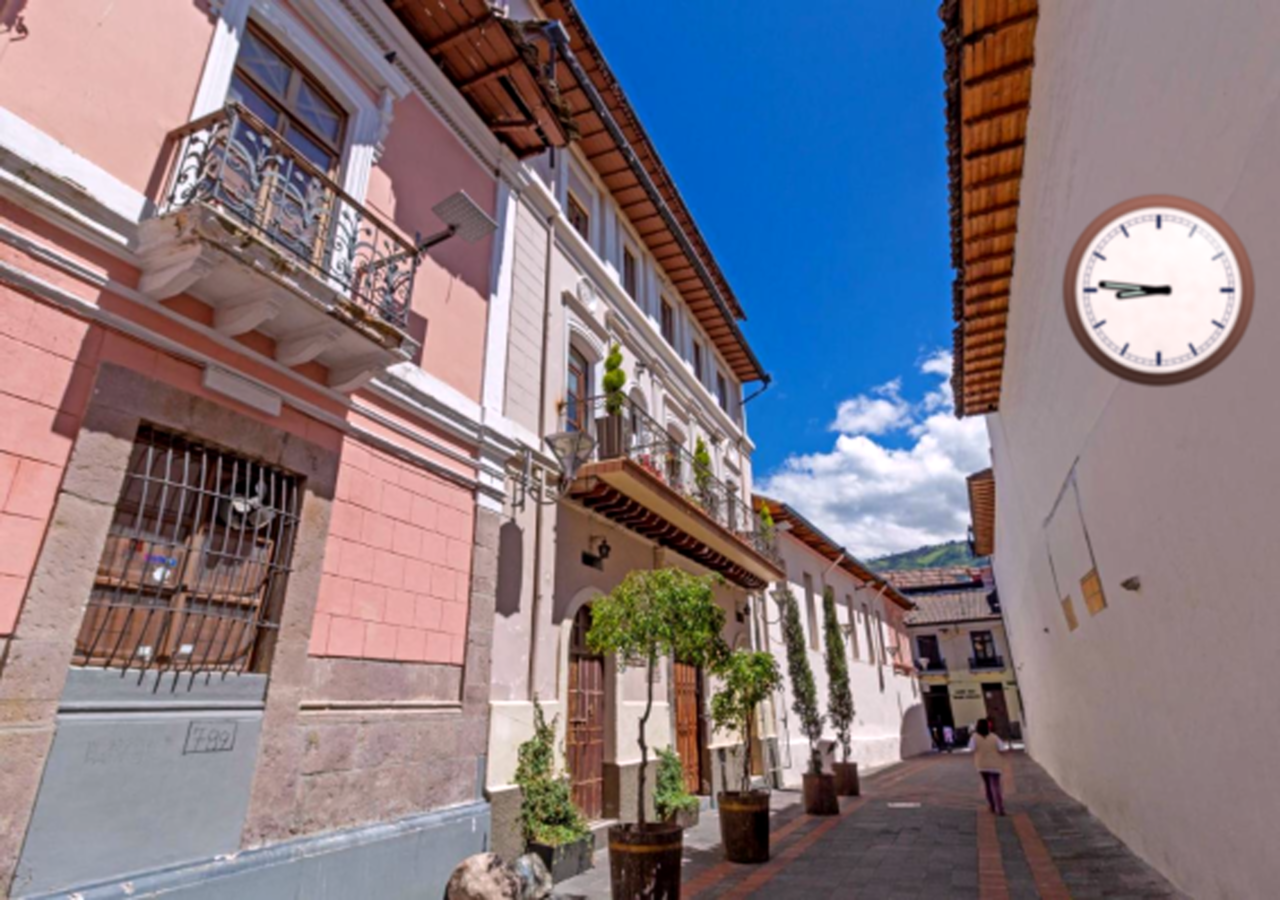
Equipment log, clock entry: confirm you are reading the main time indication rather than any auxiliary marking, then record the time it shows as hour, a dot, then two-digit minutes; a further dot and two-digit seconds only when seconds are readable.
8.46
